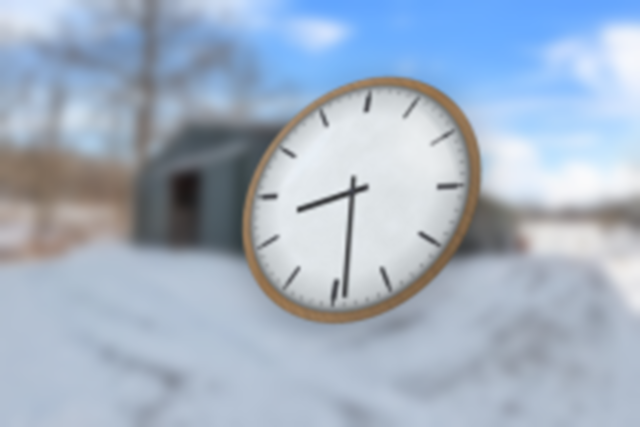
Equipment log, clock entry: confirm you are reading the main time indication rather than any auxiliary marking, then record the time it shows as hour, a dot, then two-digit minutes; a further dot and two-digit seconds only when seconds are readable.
8.29
